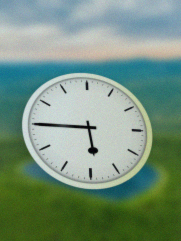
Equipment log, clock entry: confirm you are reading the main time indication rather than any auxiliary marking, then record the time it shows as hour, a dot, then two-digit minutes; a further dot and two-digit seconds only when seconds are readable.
5.45
